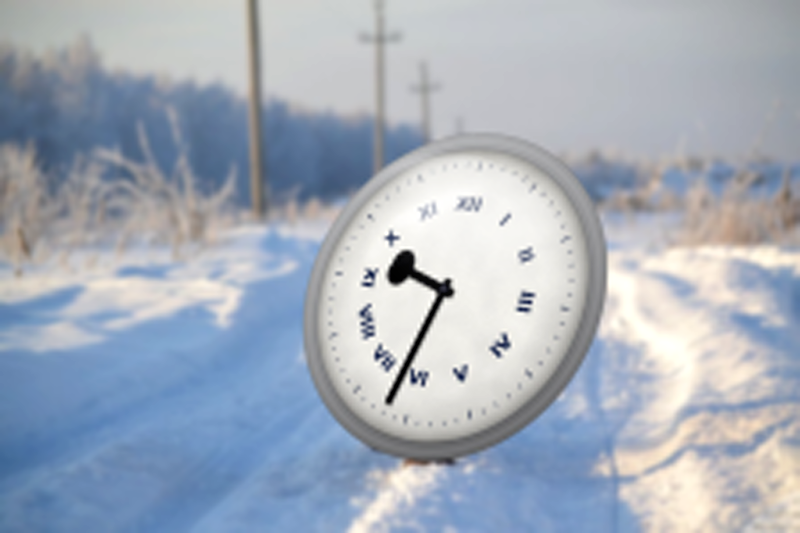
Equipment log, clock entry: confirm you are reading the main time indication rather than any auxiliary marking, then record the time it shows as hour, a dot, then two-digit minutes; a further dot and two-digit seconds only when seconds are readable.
9.32
